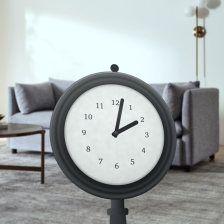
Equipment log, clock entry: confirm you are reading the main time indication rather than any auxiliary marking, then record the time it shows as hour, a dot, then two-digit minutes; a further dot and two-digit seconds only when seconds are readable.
2.02
